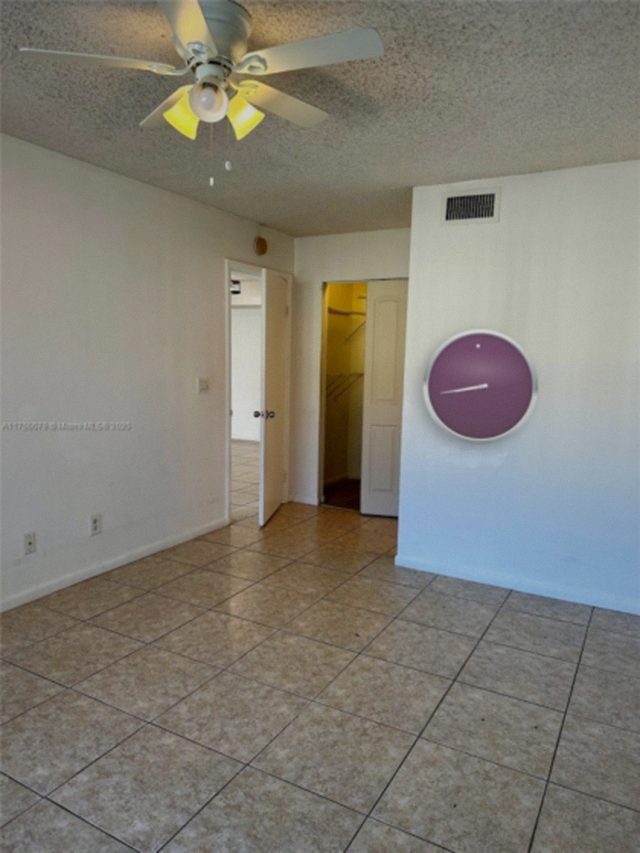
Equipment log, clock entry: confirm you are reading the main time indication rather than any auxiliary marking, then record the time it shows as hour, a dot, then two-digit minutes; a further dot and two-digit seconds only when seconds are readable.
8.44
